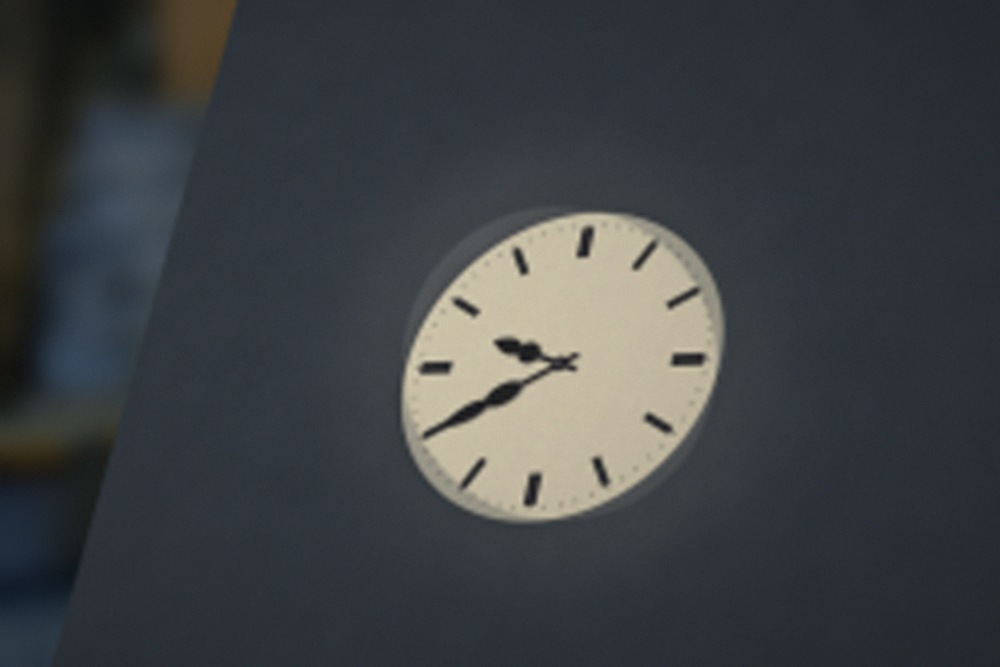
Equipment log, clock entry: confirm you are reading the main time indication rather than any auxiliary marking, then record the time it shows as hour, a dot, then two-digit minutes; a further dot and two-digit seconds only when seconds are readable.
9.40
